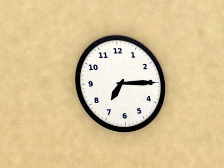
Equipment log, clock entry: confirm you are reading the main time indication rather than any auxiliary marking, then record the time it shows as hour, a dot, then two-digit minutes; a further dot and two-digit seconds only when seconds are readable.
7.15
